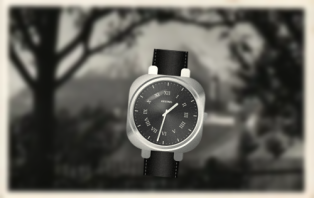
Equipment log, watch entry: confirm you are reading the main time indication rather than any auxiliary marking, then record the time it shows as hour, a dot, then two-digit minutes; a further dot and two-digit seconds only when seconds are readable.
1.32
